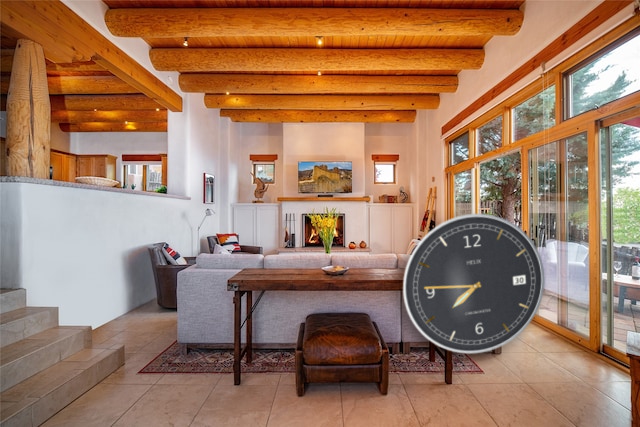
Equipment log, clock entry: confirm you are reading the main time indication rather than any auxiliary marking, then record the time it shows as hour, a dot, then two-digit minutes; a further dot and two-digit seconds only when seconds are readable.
7.46
